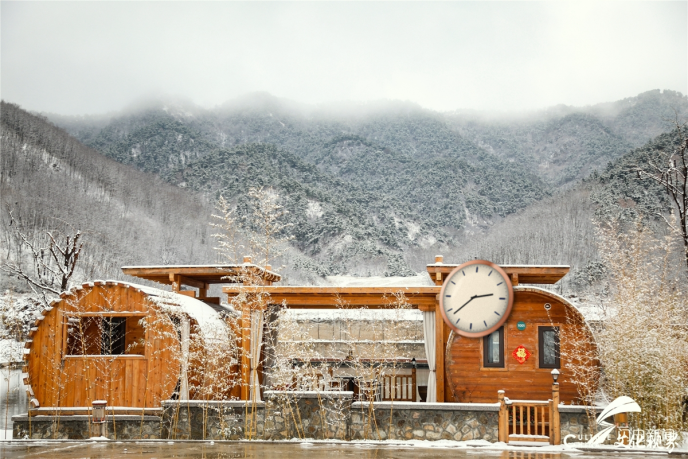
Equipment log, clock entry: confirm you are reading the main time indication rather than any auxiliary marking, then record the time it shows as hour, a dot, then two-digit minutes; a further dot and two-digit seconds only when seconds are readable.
2.38
